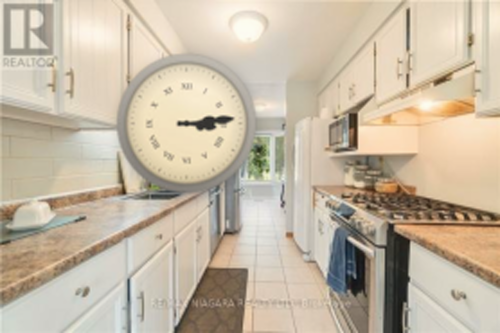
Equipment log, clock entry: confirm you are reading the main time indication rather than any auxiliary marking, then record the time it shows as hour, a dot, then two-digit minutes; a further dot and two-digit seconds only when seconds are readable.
3.14
